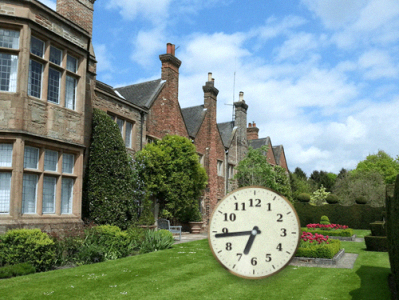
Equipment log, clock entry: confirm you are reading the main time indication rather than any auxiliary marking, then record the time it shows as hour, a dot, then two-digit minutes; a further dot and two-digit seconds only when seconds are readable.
6.44
